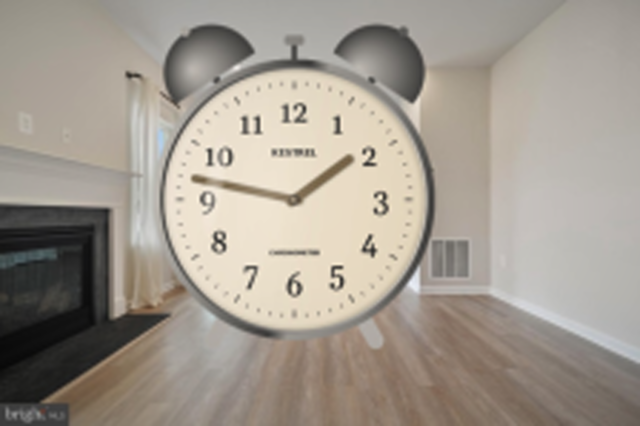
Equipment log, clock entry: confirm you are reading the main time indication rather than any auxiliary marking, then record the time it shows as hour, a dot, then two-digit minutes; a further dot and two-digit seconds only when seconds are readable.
1.47
